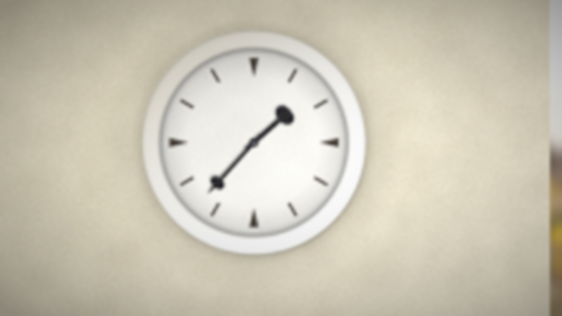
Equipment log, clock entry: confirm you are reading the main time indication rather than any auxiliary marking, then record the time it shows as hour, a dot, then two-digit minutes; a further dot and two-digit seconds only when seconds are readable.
1.37
